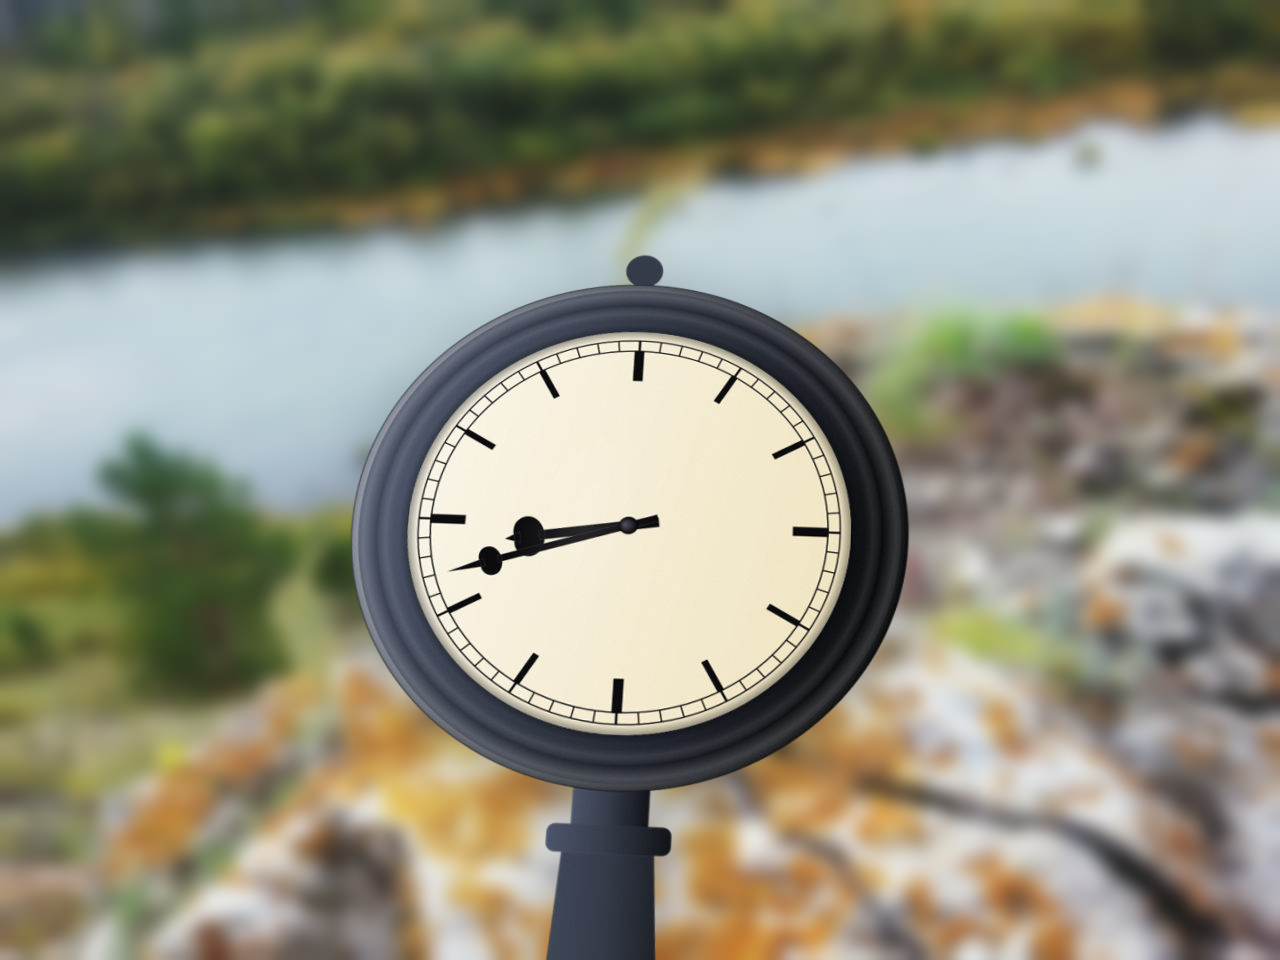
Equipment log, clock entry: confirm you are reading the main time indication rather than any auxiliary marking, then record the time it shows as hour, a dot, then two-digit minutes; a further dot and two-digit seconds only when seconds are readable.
8.42
